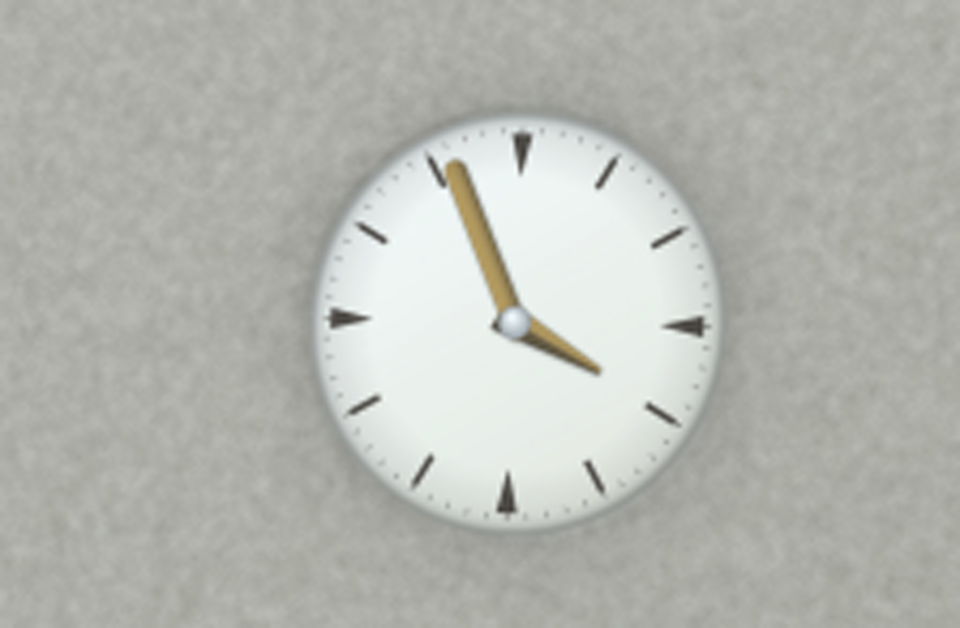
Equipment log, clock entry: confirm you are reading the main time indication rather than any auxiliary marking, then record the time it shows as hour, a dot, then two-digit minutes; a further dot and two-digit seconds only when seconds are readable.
3.56
